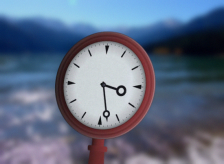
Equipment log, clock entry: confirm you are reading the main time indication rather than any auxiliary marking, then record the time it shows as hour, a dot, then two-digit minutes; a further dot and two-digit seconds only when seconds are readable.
3.28
